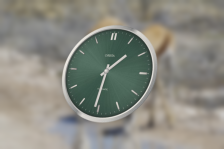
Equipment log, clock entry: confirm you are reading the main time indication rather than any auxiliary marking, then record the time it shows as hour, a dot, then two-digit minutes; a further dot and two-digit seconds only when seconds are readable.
1.31
